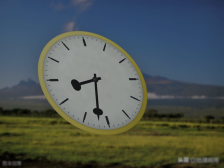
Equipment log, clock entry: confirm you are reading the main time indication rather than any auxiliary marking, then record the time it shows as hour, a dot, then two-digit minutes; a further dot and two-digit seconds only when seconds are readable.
8.32
